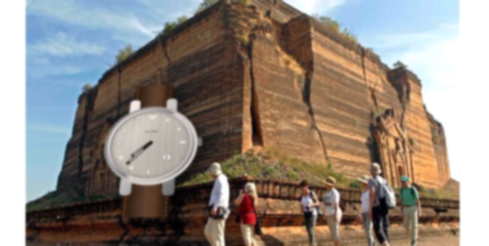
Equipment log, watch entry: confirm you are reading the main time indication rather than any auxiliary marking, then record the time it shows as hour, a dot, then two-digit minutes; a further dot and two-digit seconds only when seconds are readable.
7.37
